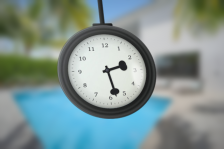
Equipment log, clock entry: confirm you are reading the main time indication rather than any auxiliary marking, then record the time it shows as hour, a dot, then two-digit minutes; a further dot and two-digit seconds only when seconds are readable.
2.28
